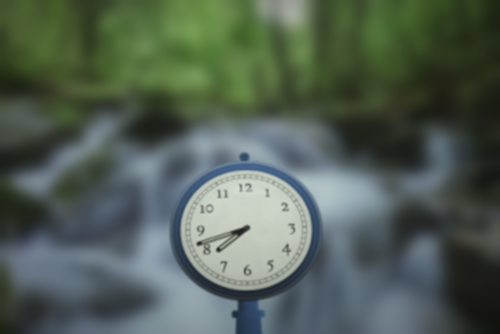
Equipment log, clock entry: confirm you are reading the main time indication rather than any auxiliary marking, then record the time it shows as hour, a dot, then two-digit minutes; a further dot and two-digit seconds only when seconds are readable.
7.42
